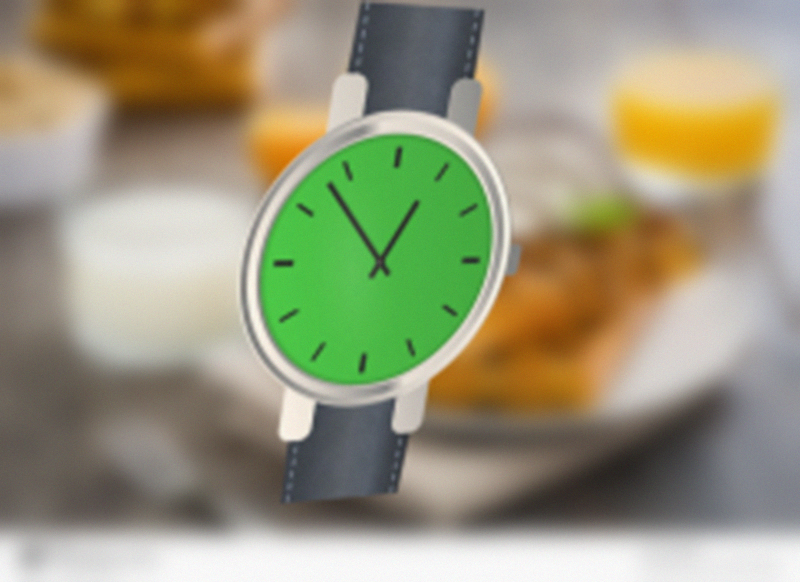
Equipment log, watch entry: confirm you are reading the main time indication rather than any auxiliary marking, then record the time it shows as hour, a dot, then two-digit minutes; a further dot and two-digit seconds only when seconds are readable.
12.53
